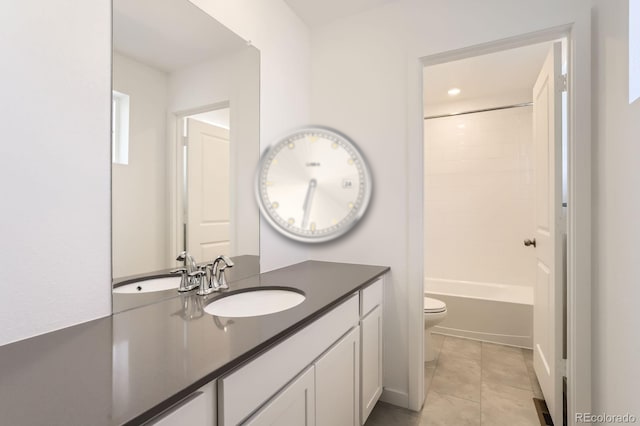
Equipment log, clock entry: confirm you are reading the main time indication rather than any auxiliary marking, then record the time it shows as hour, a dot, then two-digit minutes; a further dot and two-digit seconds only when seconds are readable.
6.32
